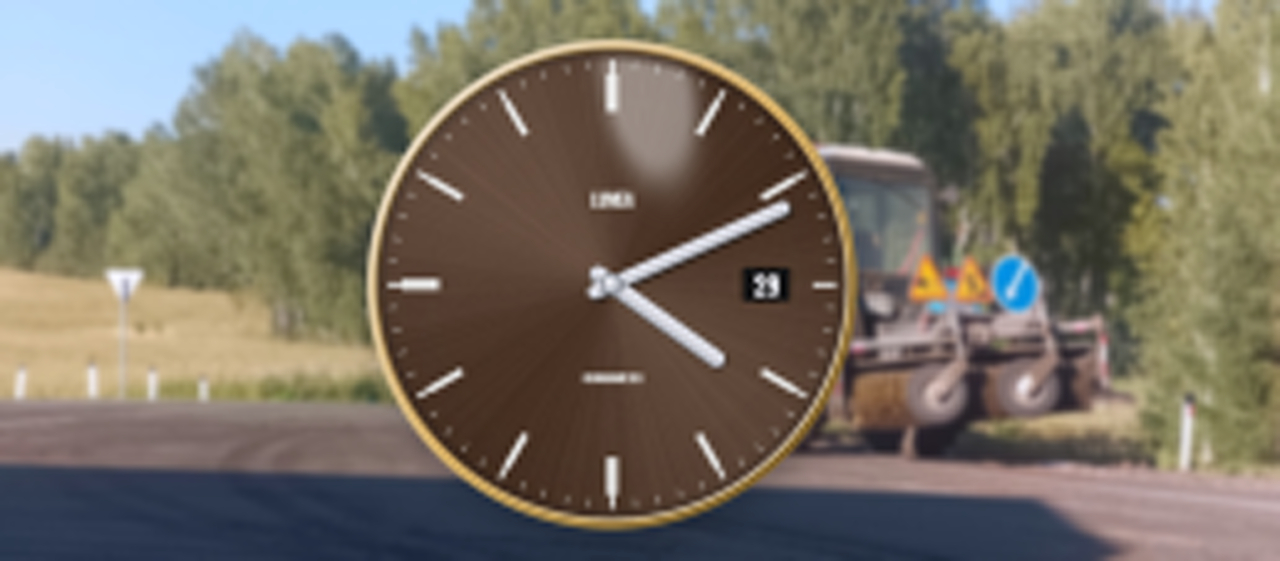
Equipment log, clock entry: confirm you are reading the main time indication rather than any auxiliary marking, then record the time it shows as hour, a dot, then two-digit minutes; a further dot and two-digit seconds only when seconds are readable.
4.11
